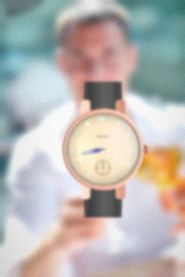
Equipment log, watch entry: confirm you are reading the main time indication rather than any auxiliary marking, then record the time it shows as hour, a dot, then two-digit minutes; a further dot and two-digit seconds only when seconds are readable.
8.43
